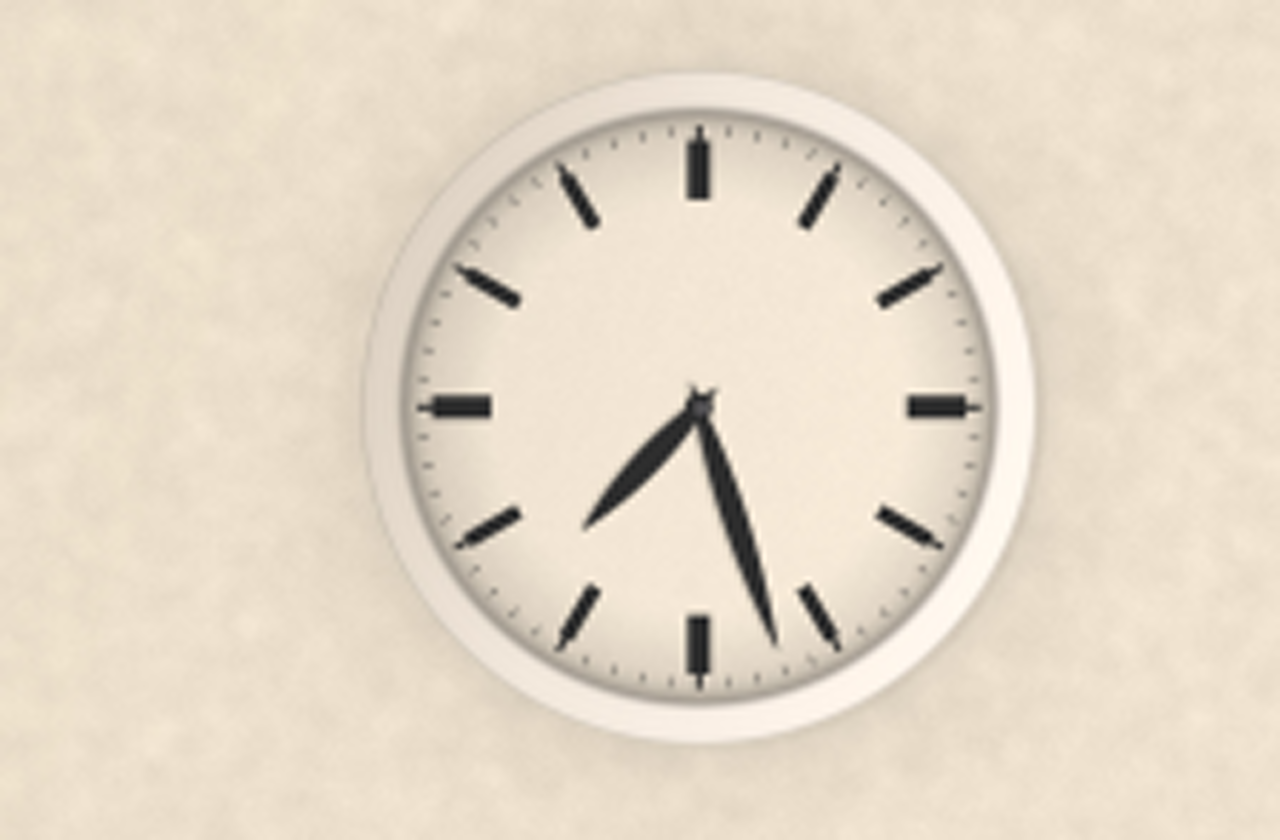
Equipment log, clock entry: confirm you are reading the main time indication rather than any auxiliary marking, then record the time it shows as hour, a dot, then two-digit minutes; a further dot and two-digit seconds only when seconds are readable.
7.27
